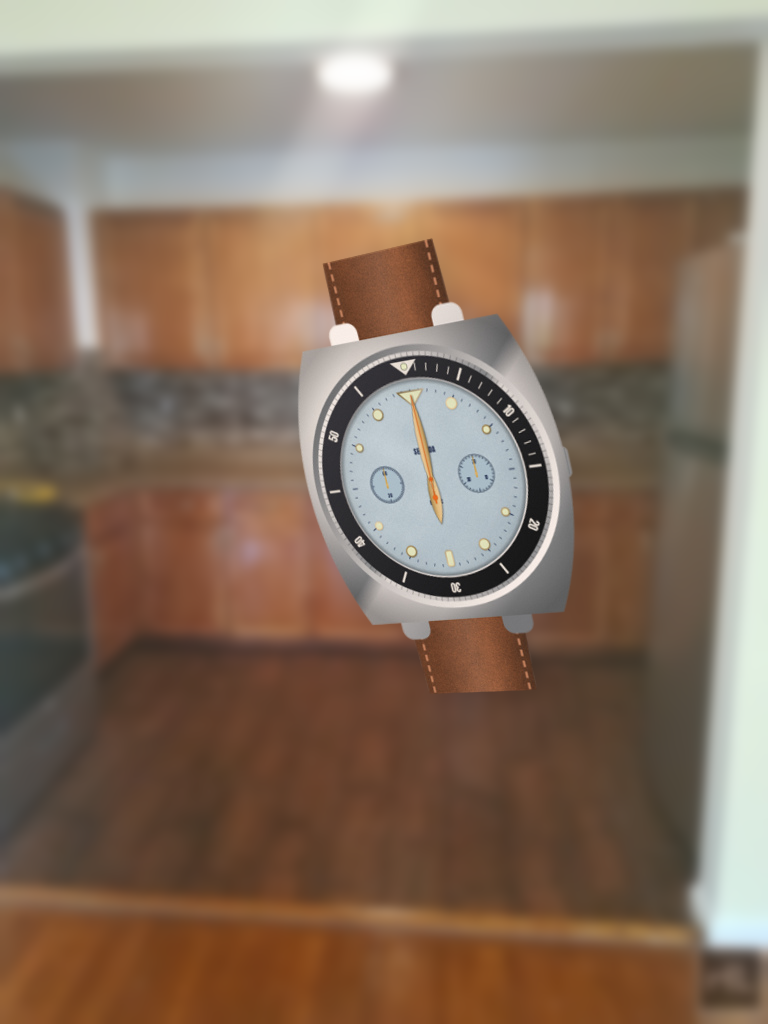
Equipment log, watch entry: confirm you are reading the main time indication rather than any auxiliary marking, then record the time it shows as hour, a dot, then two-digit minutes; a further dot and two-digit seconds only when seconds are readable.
6.00
